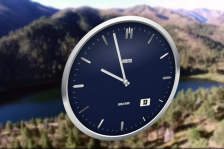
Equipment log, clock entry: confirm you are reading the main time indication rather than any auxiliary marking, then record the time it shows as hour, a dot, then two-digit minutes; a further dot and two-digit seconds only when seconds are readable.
9.57
